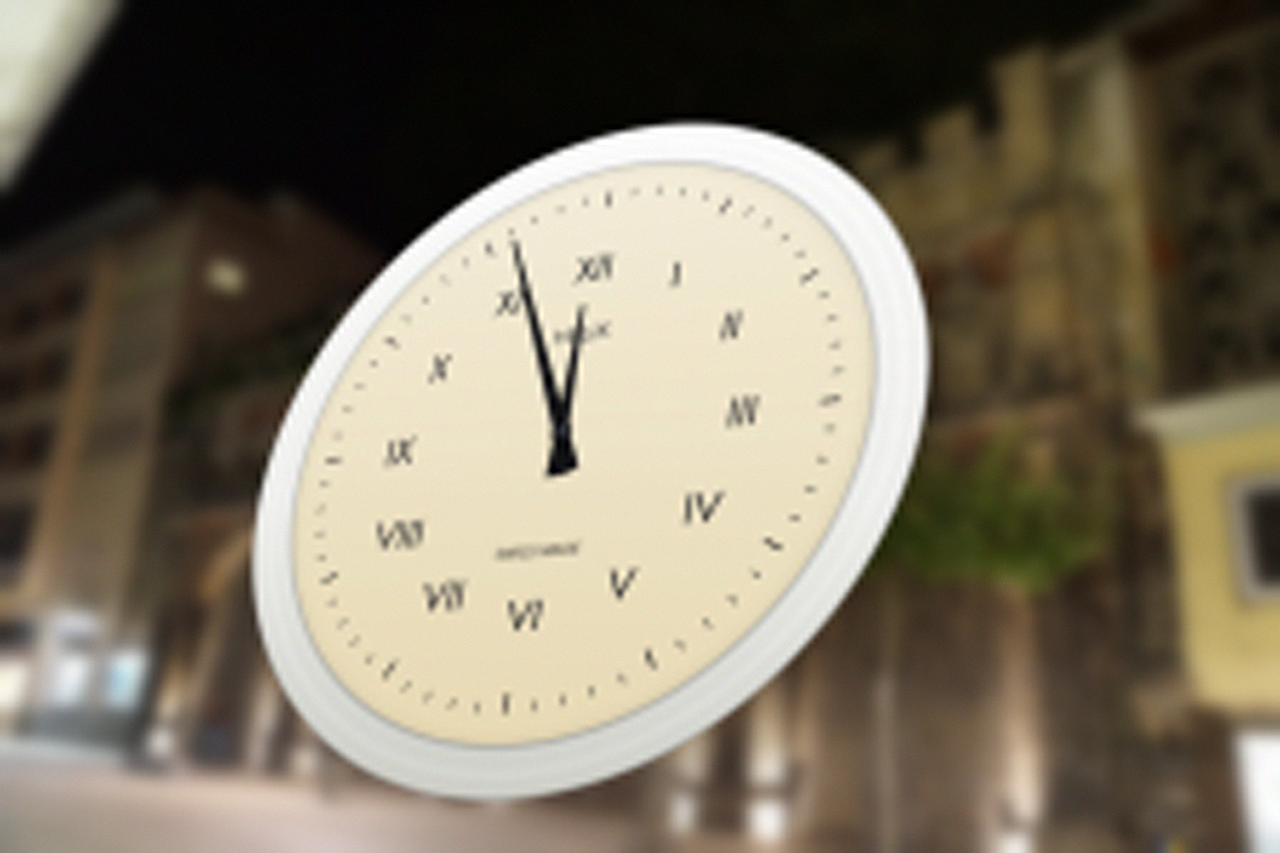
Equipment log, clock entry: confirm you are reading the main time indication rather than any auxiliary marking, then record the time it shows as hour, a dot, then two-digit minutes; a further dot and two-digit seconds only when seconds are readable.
11.56
